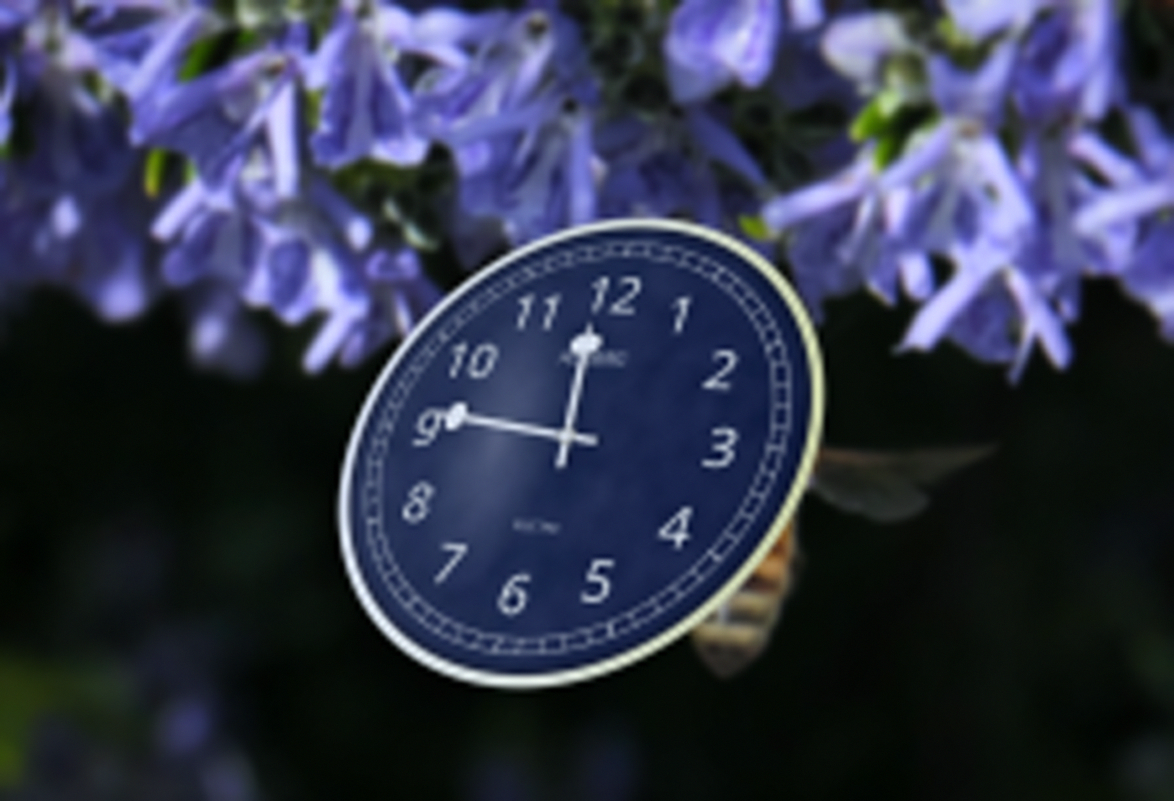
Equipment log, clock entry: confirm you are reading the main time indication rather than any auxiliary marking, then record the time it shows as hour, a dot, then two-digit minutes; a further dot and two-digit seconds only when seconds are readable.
11.46
